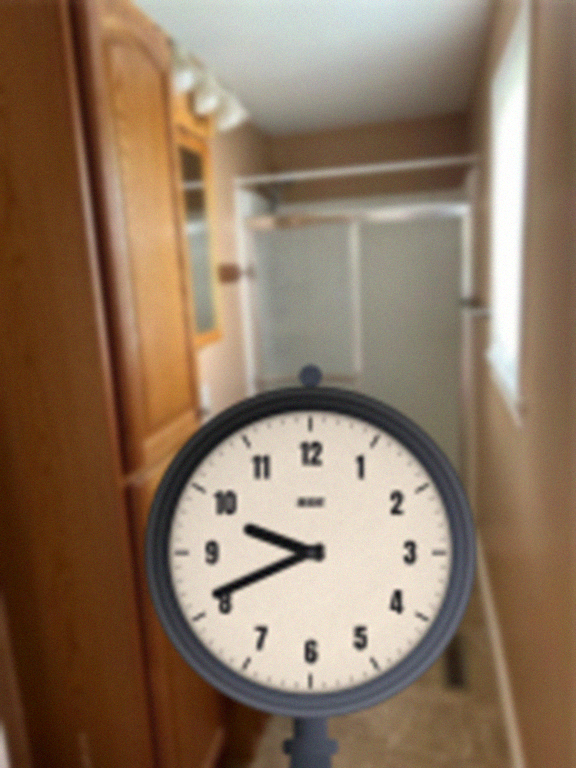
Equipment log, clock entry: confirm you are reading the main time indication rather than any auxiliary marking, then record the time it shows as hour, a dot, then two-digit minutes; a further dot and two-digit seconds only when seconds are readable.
9.41
